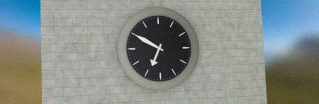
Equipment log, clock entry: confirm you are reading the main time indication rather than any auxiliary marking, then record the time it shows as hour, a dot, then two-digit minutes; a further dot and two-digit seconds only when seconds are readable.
6.50
